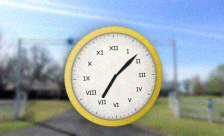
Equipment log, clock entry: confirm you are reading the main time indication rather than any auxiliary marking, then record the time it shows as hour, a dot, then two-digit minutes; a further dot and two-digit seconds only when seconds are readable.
7.08
